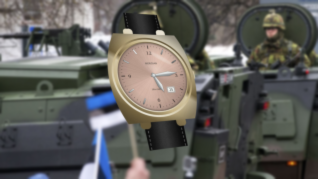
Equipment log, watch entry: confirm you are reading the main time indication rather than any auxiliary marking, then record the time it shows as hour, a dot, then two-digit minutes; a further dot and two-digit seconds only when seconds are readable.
5.14
